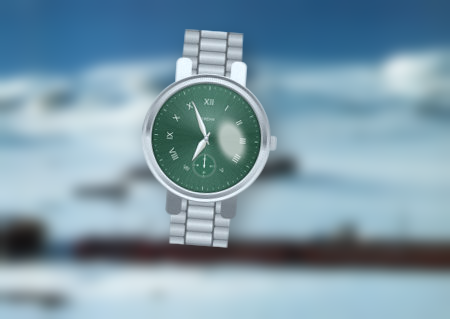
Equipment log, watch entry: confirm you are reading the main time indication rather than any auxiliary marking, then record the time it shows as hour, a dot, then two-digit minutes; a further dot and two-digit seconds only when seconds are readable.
6.56
